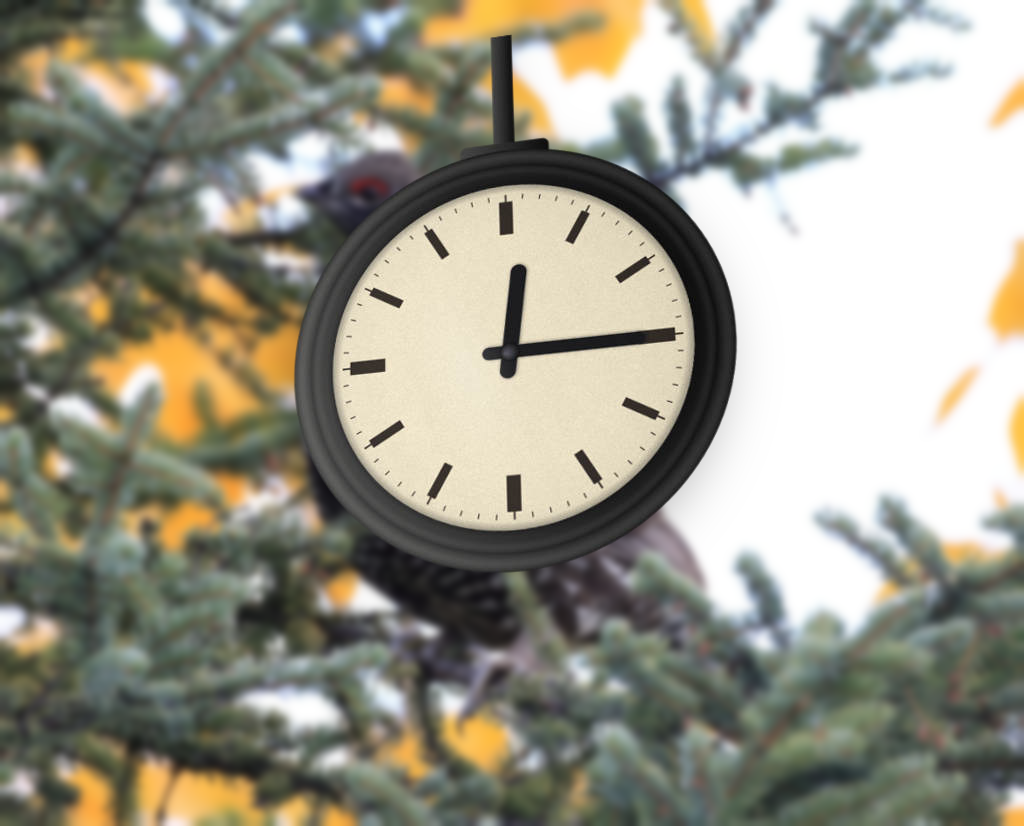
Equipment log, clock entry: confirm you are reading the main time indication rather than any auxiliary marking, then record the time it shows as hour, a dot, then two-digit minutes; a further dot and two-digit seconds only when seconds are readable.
12.15
